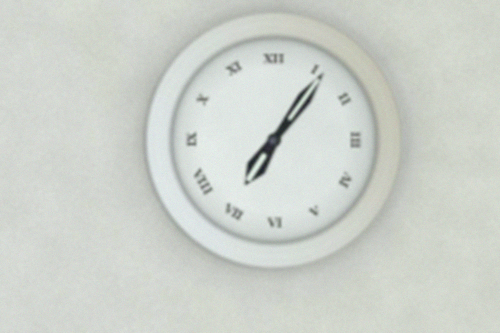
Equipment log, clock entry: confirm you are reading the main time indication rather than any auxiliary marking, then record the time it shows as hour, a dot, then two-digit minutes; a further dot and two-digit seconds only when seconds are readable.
7.06
